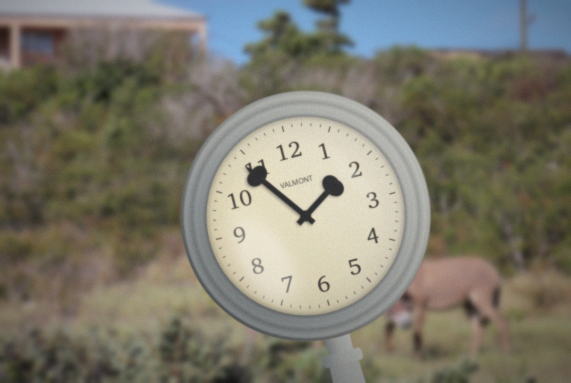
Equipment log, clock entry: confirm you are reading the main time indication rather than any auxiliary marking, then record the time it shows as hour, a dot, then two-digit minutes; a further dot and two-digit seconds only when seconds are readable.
1.54
